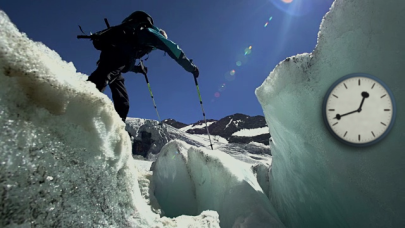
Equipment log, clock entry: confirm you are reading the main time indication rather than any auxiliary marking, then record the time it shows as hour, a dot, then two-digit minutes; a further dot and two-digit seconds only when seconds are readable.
12.42
